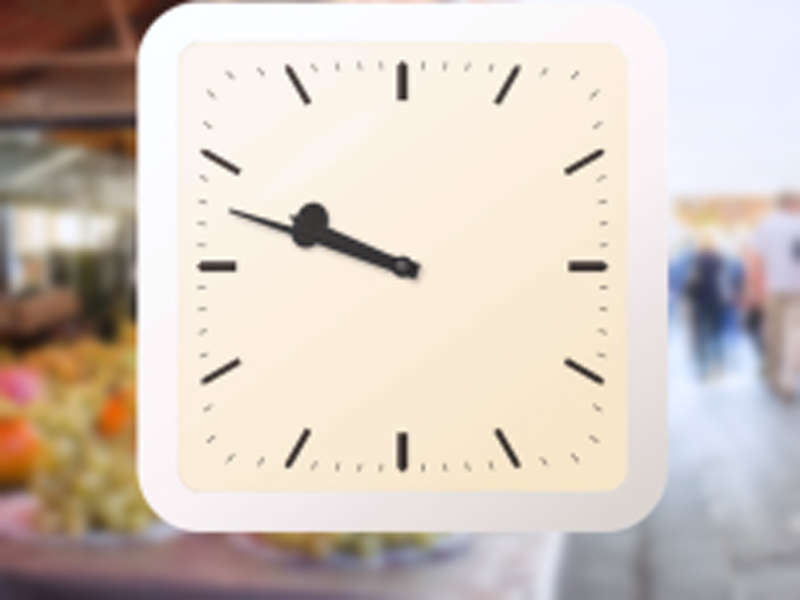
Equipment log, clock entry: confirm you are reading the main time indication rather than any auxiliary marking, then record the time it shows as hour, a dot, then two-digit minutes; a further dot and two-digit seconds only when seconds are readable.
9.48
